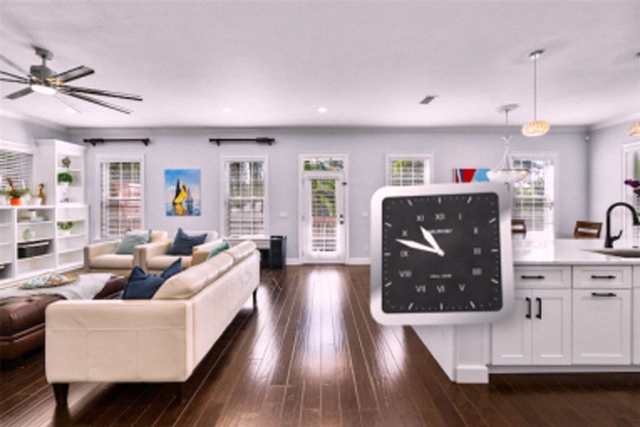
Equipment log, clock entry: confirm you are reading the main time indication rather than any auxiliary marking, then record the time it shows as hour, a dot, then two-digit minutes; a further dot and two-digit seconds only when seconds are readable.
10.48
